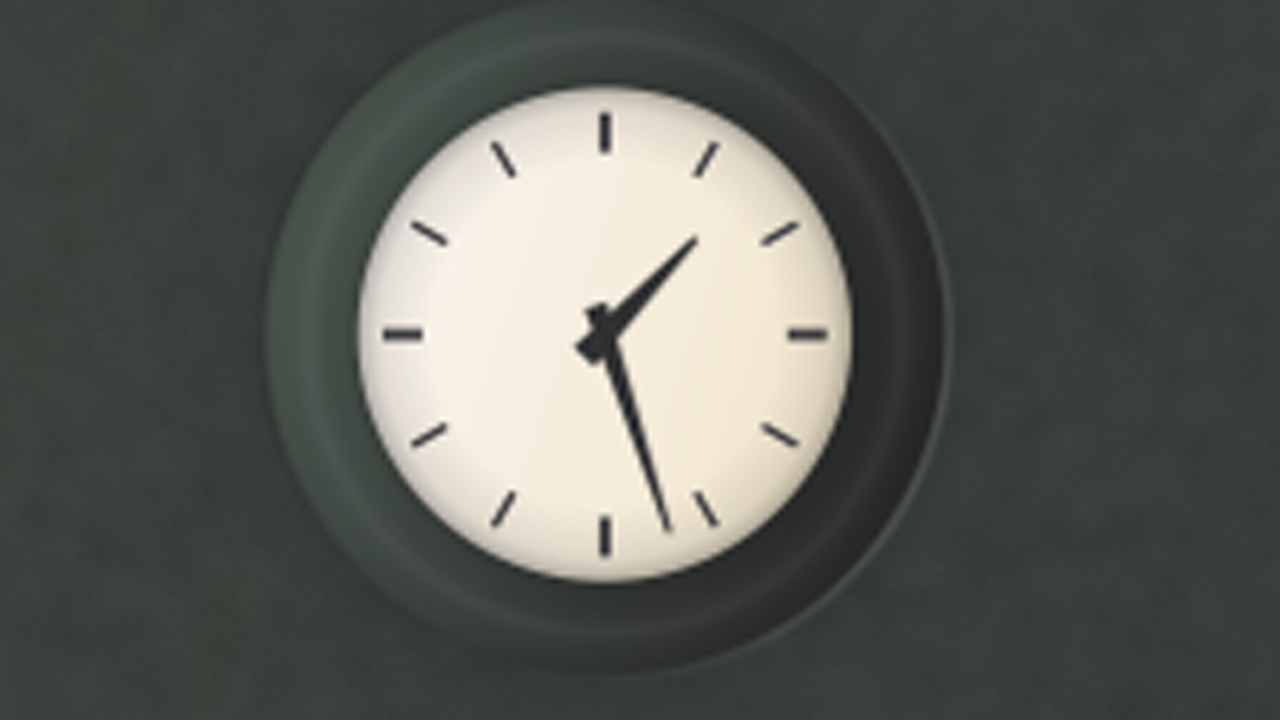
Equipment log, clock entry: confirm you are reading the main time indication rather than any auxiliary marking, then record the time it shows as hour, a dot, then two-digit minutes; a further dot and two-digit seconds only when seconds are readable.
1.27
